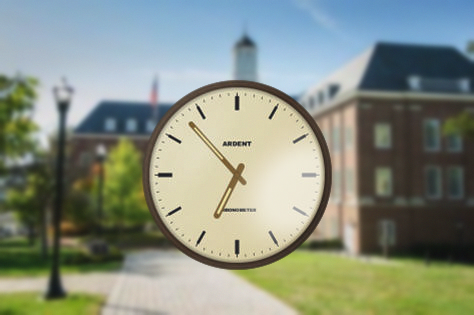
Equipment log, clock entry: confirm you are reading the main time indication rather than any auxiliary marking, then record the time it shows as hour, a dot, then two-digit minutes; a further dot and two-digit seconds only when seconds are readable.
6.53
